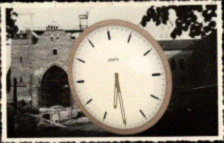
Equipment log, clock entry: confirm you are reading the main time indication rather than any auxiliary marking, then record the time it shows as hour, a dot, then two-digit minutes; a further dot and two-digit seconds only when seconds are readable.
6.30
